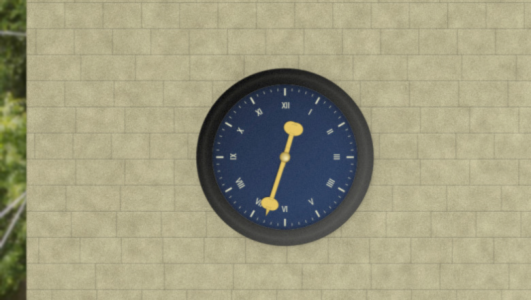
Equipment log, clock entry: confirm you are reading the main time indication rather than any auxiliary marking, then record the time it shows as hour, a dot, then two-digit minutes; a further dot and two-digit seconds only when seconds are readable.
12.33
